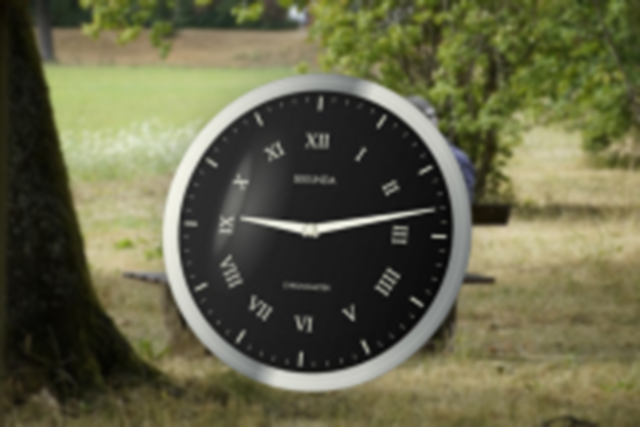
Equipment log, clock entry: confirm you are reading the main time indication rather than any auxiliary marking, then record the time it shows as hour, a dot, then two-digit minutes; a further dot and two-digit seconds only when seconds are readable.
9.13
